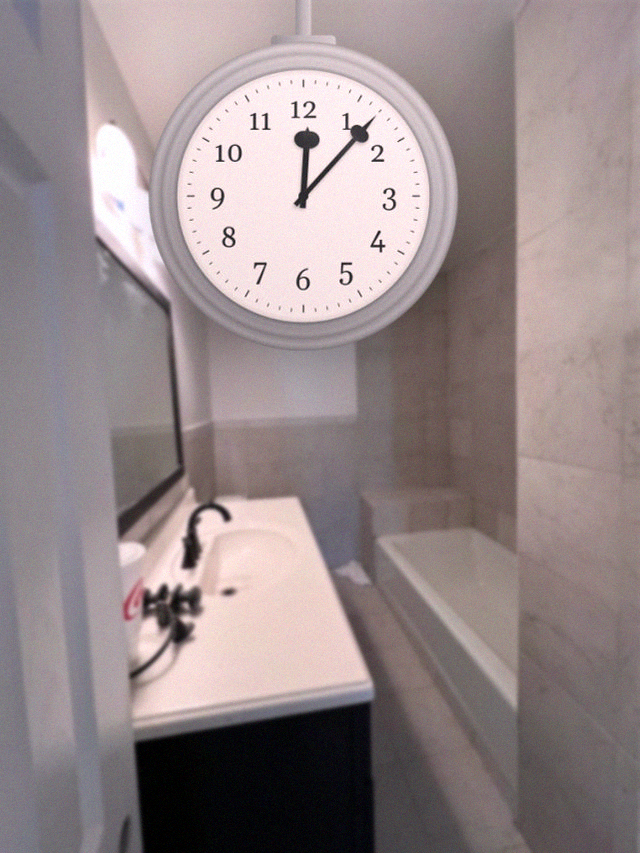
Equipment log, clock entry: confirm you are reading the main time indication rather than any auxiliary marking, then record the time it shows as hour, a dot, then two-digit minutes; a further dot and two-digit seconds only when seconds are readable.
12.07
